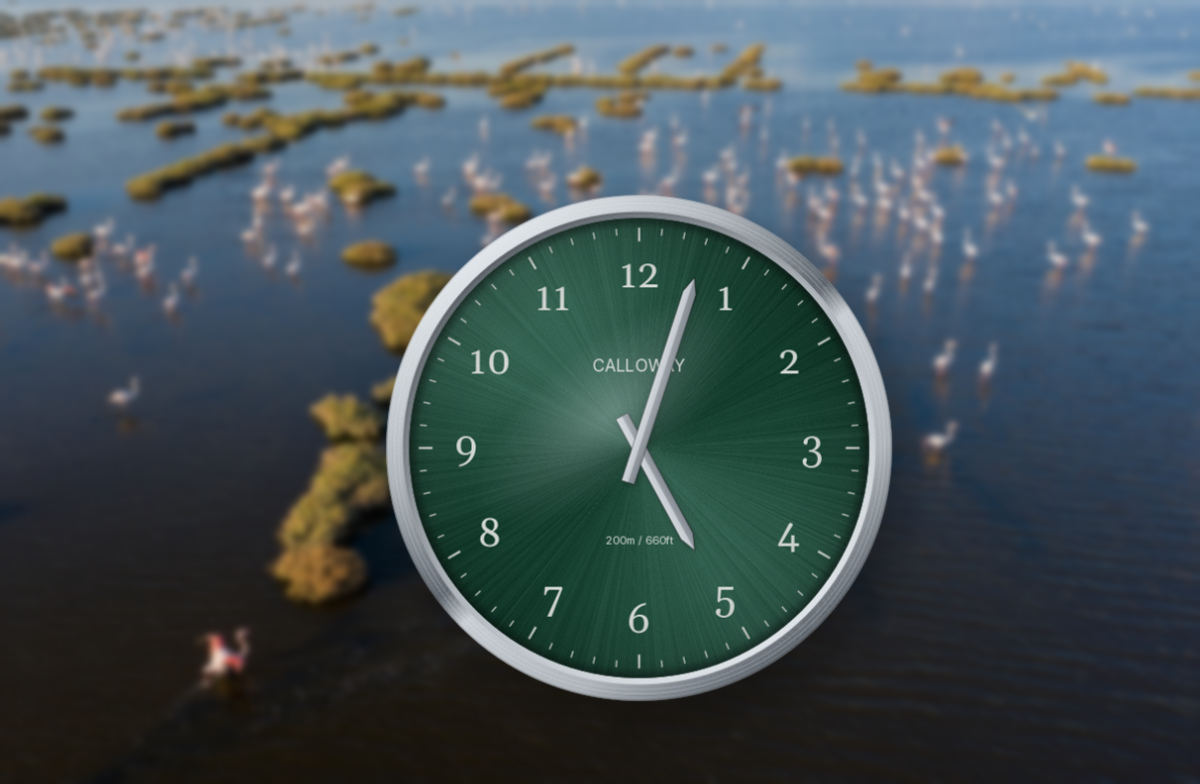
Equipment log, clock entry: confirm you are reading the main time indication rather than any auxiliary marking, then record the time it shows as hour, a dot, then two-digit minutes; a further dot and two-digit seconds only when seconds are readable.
5.03
